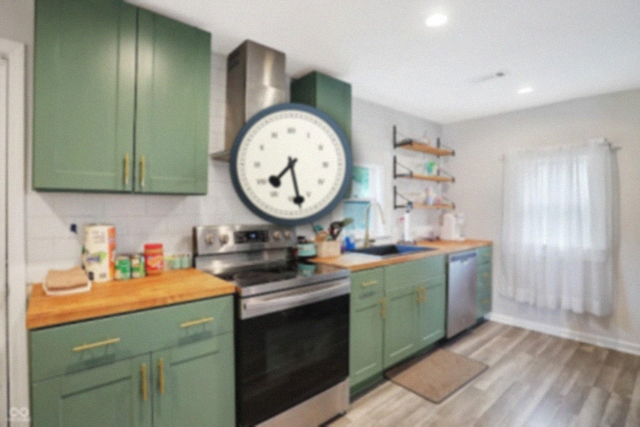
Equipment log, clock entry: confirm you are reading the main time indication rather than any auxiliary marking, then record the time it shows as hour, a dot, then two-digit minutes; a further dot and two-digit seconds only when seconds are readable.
7.28
